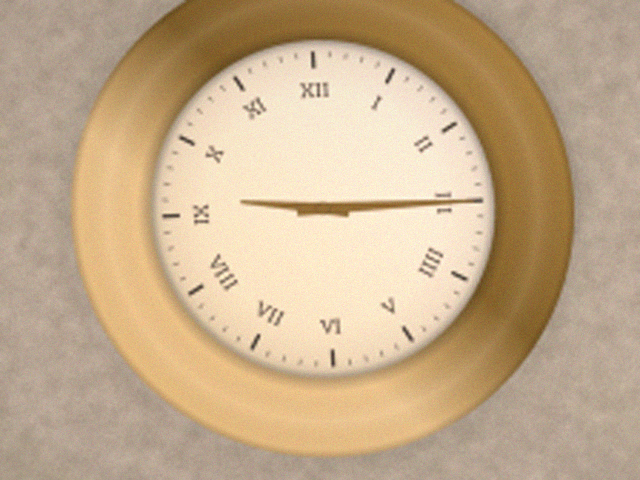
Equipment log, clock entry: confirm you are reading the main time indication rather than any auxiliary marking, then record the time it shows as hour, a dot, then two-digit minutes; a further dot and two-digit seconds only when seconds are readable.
9.15
